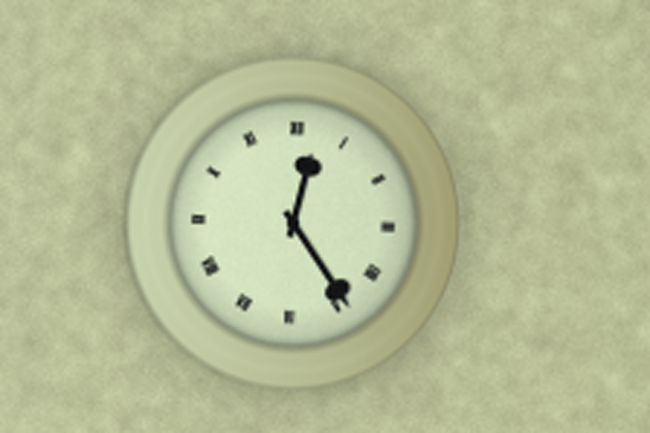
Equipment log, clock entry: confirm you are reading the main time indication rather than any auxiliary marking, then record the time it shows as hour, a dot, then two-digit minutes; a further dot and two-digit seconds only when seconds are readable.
12.24
